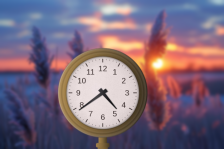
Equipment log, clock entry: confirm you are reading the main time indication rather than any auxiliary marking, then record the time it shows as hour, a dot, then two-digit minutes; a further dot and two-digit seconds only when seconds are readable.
4.39
